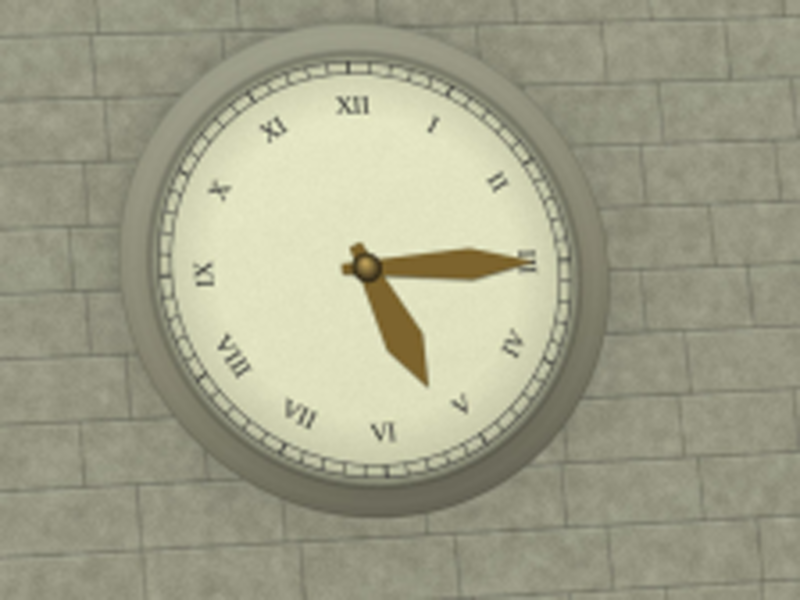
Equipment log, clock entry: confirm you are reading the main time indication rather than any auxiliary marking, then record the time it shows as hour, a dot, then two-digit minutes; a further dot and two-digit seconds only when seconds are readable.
5.15
